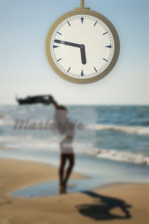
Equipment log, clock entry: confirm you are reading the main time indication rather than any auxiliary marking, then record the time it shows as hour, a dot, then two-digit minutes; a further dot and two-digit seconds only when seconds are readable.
5.47
